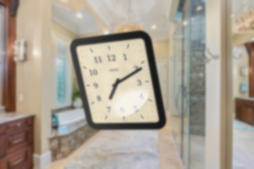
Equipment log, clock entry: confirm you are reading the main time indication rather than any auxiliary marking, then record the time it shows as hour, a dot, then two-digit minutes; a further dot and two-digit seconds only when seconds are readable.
7.11
